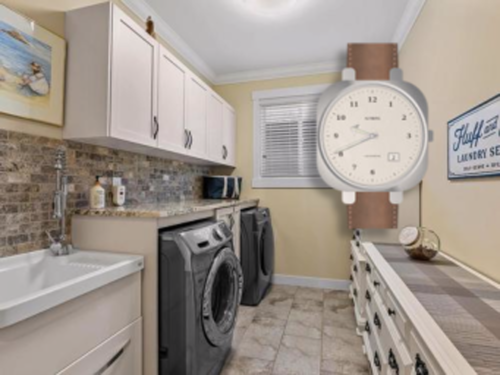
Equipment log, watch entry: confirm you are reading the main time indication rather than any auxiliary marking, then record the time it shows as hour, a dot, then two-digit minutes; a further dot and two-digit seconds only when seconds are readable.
9.41
